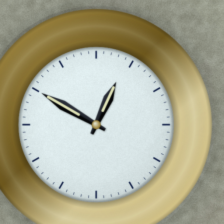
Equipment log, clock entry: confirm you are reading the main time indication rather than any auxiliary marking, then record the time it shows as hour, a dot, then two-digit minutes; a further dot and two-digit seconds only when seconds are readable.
12.50
